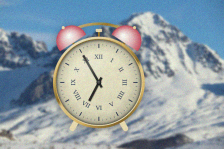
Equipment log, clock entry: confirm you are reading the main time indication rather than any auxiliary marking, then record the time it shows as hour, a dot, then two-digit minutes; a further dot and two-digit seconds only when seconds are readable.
6.55
